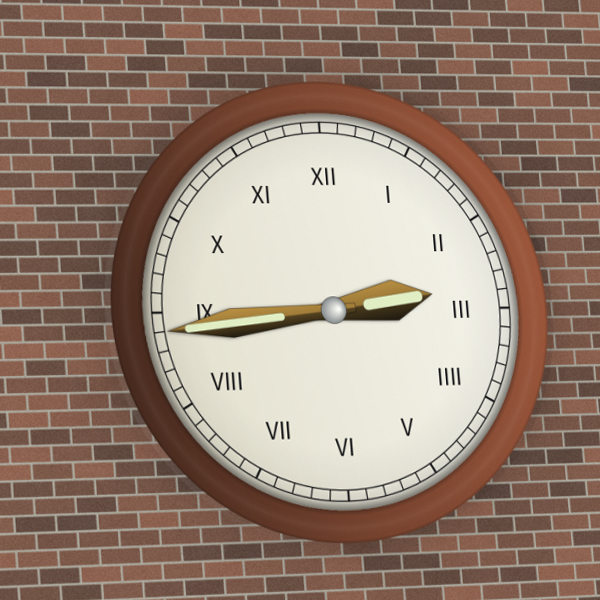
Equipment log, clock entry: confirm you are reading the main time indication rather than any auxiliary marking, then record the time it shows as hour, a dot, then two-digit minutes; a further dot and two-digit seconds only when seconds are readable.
2.44
